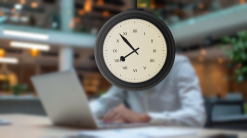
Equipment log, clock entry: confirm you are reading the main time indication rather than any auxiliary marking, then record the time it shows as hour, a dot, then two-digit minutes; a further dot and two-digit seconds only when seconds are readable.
7.53
